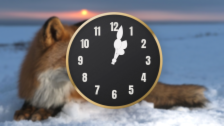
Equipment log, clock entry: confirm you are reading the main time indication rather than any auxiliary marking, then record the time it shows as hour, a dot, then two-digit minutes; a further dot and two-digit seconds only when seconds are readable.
1.02
